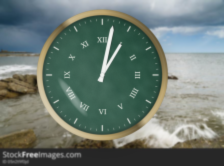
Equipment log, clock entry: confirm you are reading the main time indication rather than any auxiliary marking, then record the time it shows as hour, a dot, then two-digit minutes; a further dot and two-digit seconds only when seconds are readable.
1.02
